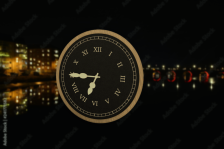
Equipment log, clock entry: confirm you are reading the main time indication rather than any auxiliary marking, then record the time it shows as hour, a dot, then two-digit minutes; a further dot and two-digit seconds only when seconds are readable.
6.45
